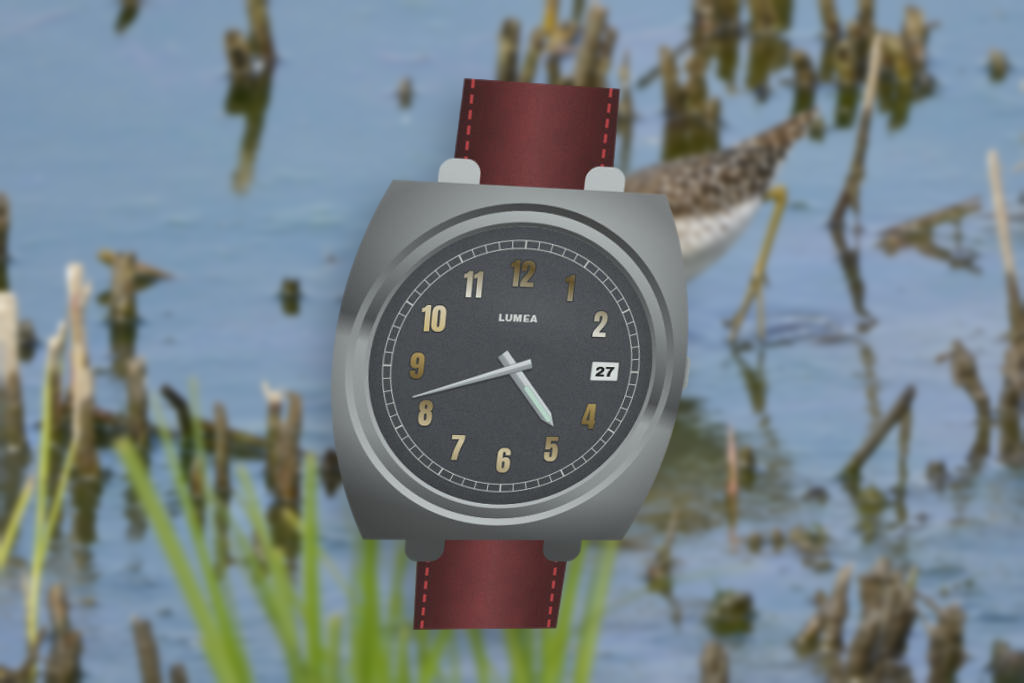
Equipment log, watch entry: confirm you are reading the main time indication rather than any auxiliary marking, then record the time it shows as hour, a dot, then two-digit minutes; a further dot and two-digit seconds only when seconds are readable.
4.42
